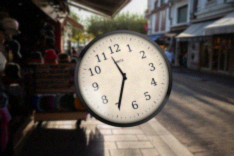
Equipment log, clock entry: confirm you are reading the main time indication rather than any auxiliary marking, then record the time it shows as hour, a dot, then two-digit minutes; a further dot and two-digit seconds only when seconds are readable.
11.35
